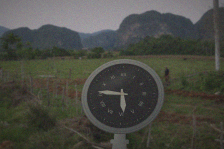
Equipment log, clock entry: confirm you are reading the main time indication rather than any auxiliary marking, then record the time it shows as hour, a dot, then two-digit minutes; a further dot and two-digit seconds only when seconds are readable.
5.46
